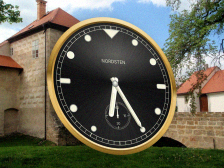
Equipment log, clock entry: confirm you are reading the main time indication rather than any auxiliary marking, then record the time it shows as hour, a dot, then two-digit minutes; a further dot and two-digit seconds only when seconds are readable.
6.25
